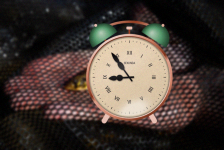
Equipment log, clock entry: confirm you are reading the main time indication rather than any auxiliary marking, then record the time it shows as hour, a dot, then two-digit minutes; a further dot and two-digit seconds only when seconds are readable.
8.54
